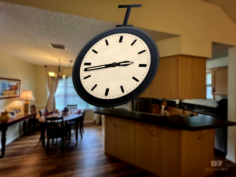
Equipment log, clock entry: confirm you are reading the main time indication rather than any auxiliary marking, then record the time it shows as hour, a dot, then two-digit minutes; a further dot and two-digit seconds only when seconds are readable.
2.43
